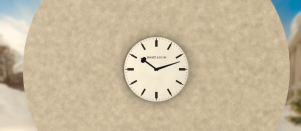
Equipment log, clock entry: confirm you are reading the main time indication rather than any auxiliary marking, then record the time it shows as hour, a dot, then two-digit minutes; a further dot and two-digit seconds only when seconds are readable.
10.12
